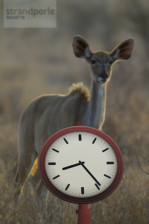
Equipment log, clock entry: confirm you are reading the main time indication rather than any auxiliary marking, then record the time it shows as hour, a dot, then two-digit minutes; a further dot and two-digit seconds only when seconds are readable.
8.24
